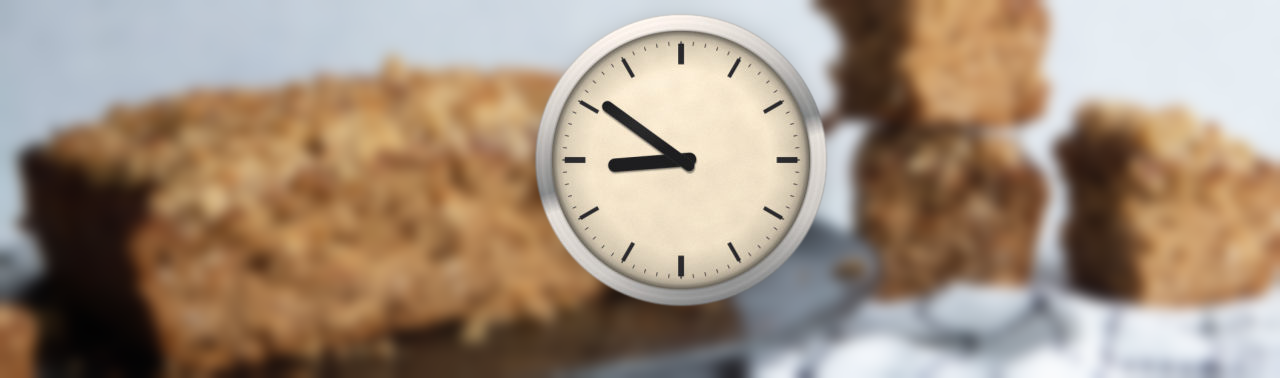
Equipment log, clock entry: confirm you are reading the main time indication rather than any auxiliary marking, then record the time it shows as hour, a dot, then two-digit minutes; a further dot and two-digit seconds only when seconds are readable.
8.51
